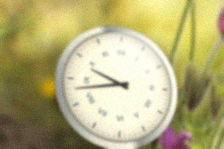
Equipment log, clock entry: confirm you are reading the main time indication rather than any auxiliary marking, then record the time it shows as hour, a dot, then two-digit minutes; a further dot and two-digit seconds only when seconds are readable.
9.43
